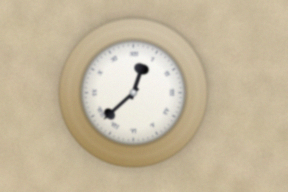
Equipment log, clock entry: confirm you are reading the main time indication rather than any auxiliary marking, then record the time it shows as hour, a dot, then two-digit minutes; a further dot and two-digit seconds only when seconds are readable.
12.38
